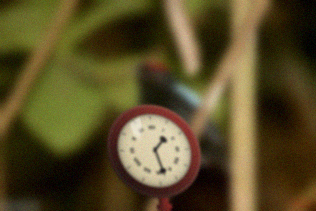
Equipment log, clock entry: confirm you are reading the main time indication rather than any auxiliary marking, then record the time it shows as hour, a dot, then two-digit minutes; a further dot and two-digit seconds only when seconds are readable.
1.28
